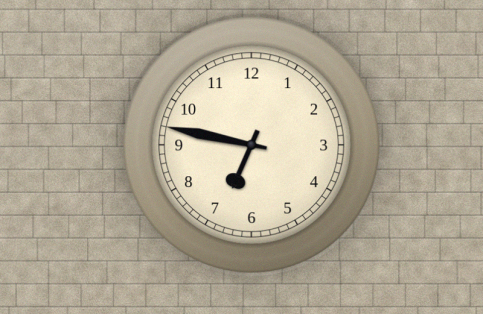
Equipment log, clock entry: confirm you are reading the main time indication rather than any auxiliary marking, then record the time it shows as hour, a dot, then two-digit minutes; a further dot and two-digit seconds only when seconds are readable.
6.47
